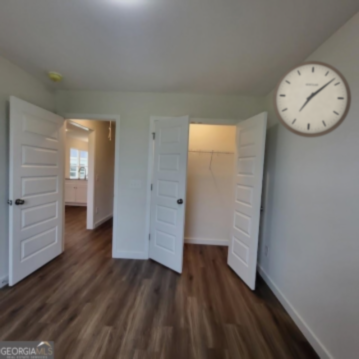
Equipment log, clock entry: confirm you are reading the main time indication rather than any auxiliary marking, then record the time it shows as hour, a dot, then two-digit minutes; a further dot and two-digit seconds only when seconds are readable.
7.08
